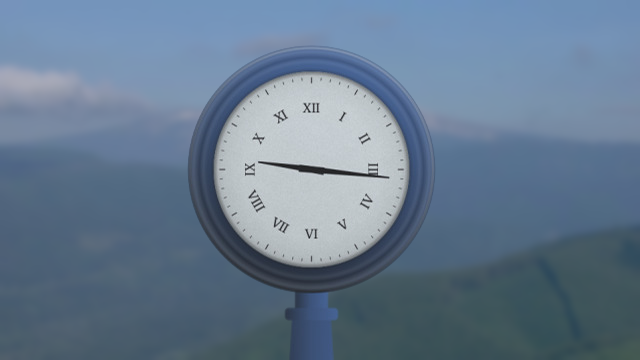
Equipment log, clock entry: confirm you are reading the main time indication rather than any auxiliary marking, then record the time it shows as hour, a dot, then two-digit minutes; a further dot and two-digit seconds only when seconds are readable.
9.16
